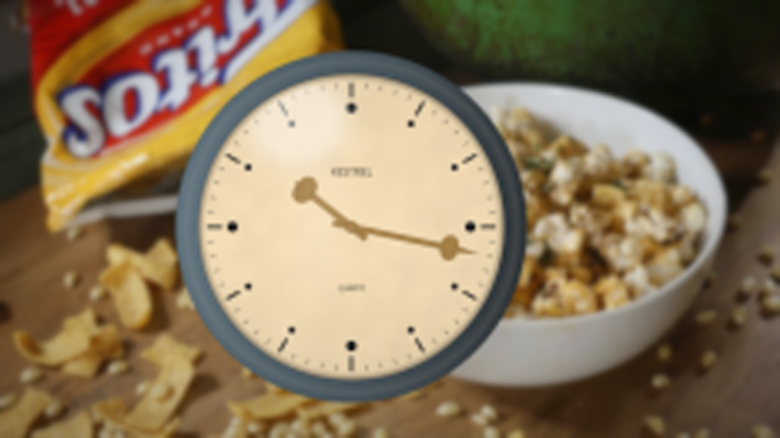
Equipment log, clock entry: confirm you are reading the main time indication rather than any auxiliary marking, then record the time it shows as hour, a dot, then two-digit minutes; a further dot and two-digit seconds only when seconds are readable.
10.17
